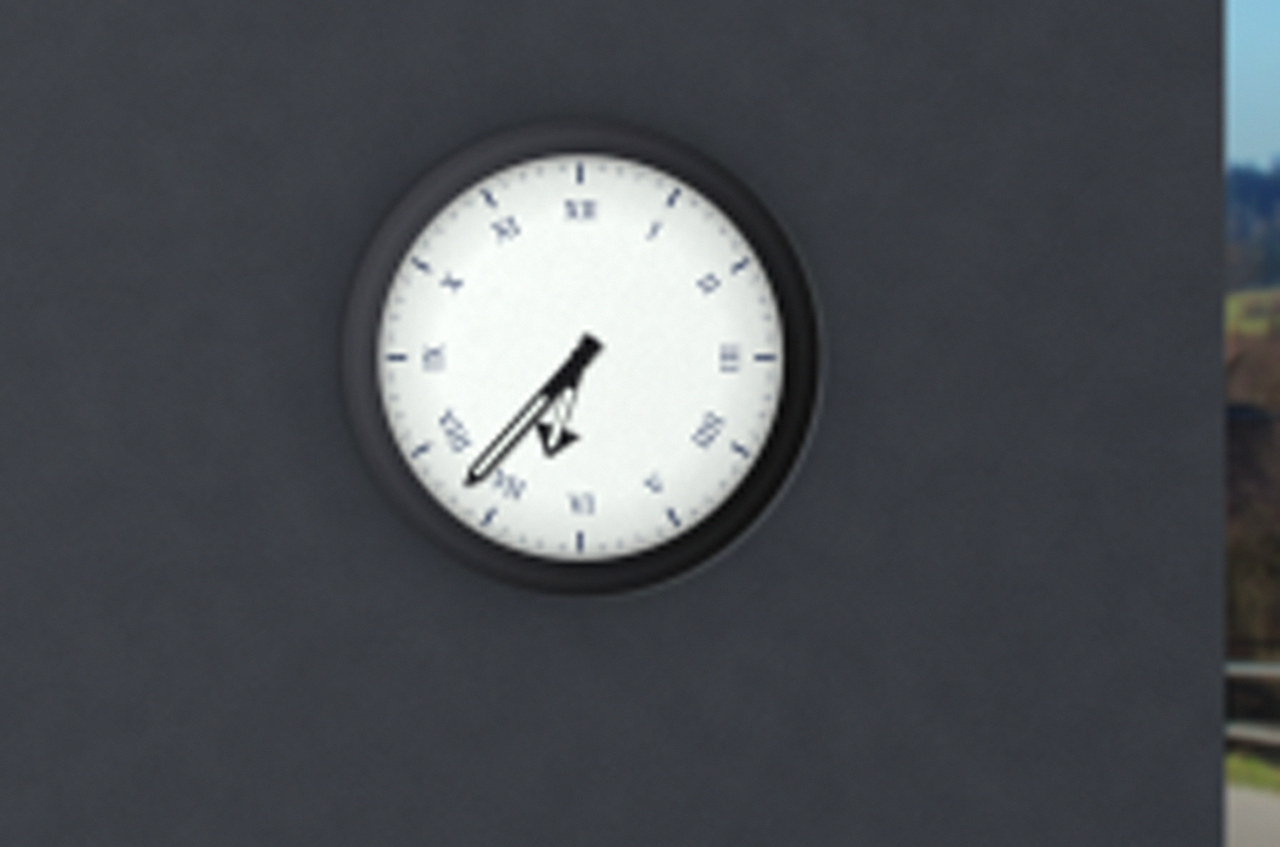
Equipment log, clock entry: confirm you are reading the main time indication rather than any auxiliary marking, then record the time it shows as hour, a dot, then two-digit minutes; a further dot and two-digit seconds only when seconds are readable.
6.37
